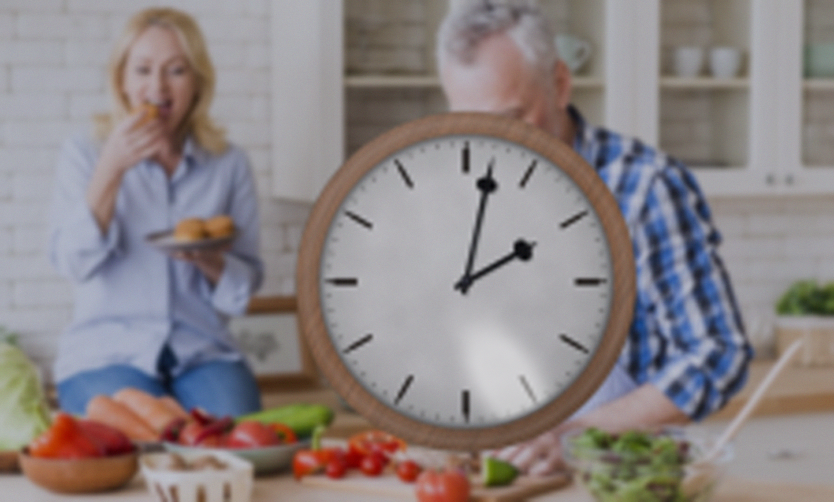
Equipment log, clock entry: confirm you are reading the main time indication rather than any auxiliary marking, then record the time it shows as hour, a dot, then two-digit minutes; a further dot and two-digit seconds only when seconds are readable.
2.02
